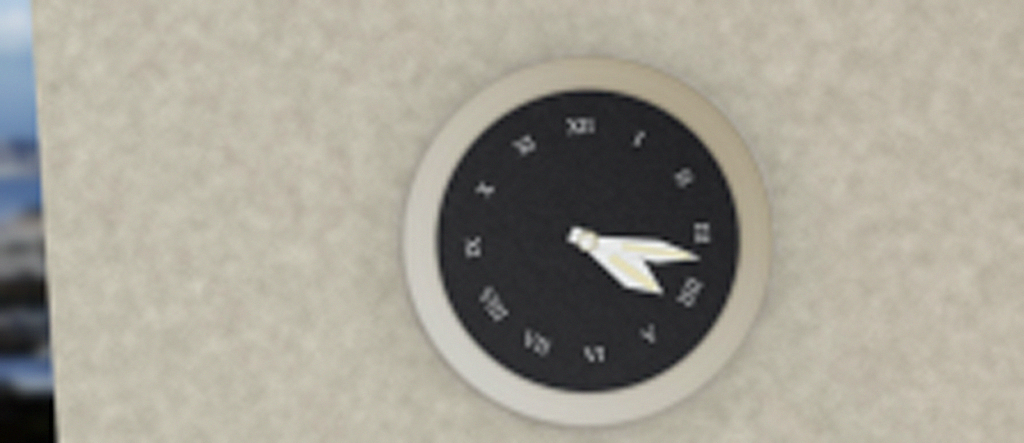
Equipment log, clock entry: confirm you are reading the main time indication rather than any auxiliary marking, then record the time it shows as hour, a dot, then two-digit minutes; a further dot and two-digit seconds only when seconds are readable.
4.17
